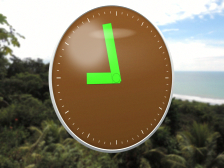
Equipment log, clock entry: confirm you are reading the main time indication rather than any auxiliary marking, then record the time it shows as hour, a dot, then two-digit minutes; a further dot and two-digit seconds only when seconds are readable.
8.58
